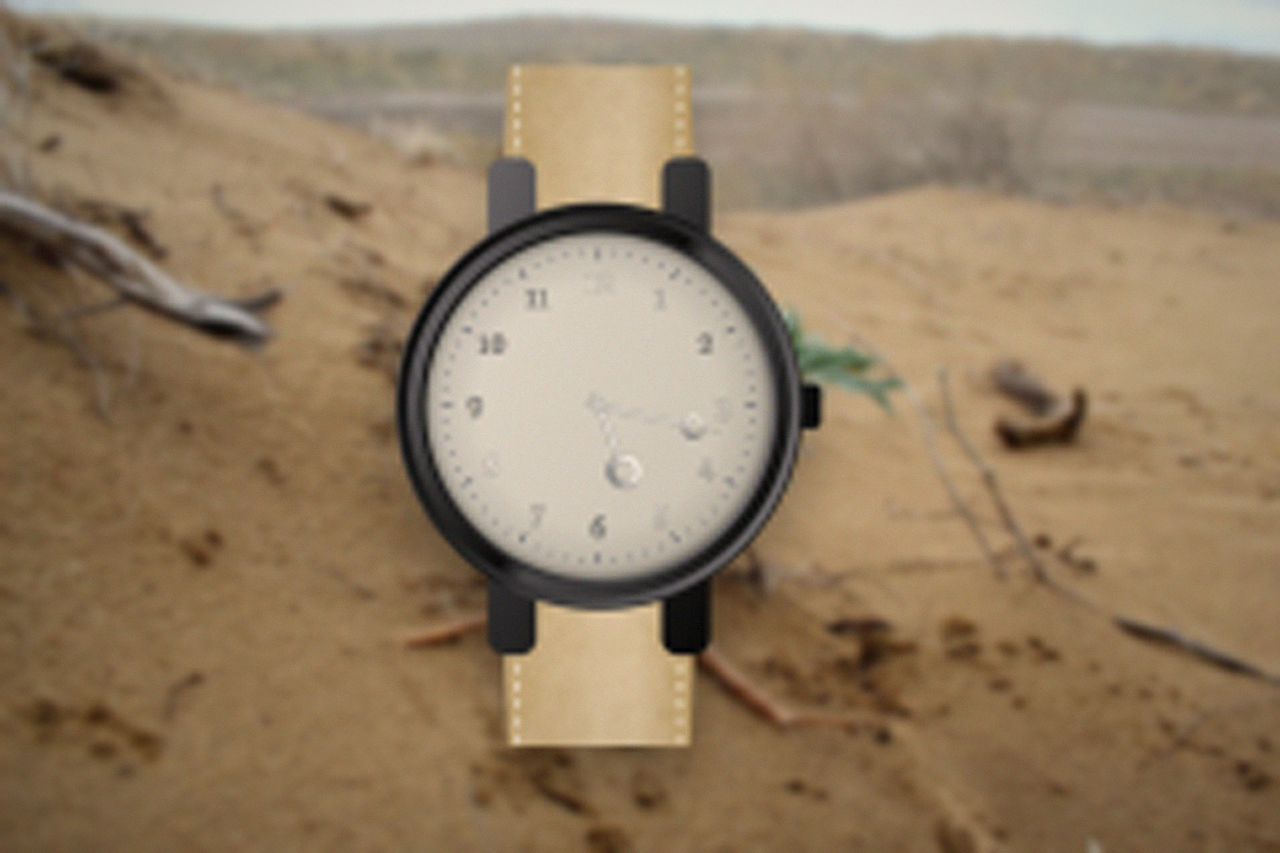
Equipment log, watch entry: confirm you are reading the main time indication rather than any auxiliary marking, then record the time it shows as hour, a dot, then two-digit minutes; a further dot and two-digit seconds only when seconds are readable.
5.17
